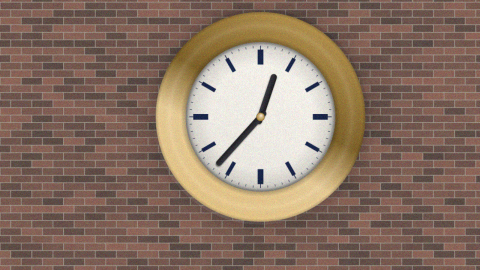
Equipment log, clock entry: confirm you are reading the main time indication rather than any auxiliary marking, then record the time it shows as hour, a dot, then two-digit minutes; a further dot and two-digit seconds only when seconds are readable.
12.37
